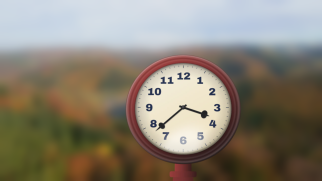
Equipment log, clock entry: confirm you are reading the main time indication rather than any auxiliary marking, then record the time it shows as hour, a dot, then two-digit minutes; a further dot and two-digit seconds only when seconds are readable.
3.38
